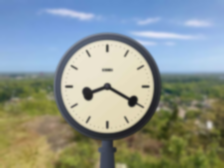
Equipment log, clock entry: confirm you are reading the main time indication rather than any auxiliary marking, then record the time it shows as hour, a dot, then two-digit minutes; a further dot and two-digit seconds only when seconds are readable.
8.20
